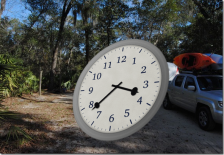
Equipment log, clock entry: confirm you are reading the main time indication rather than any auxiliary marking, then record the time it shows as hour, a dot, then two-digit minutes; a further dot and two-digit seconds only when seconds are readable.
3.38
